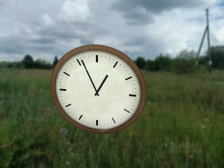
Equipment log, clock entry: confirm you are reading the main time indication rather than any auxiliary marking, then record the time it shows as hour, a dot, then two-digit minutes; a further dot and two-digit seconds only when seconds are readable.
12.56
